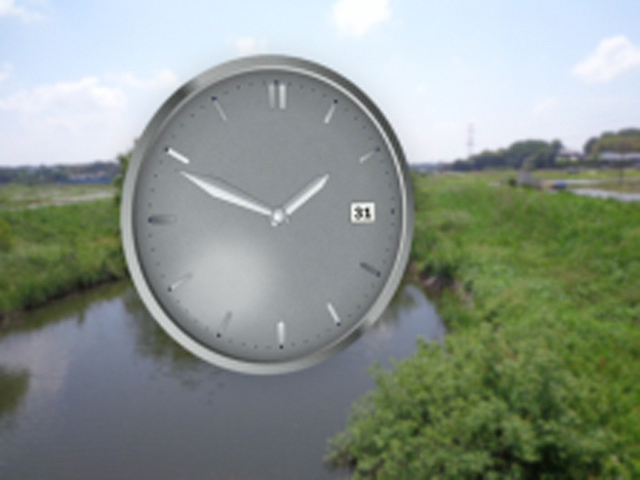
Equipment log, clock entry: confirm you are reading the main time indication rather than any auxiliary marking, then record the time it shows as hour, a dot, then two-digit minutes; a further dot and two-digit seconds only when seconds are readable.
1.49
